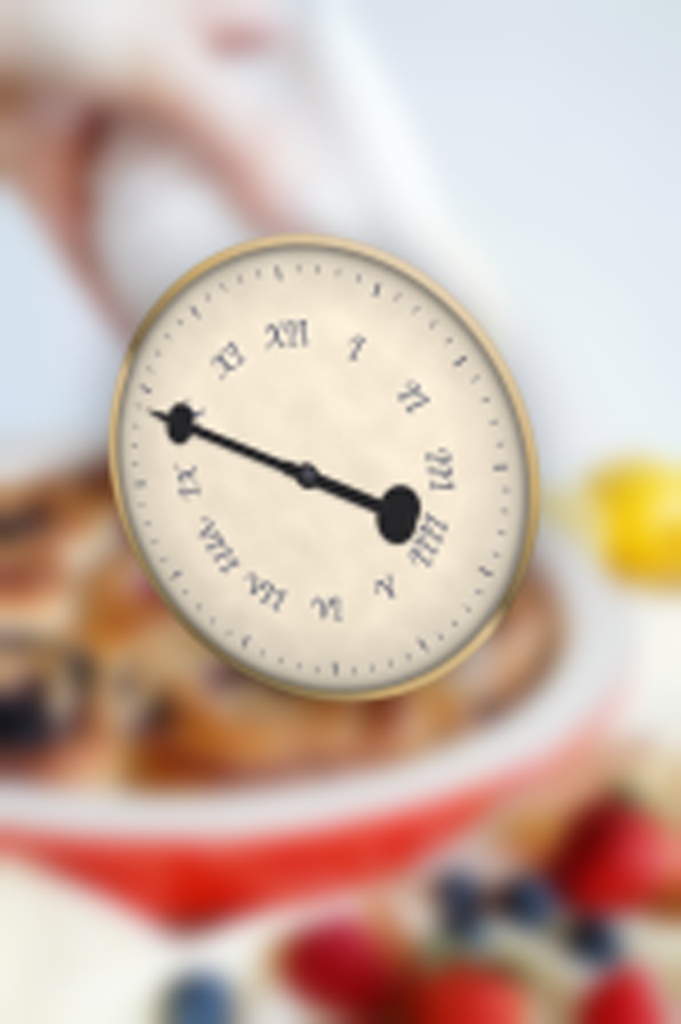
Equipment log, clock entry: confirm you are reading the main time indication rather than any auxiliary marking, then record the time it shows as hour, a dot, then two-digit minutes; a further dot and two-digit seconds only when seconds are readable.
3.49
